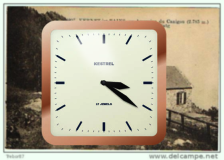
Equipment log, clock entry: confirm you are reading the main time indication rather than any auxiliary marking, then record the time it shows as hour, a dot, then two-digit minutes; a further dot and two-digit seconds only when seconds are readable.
3.21
